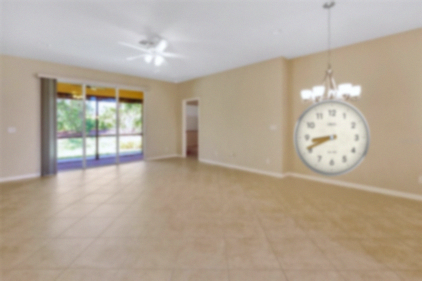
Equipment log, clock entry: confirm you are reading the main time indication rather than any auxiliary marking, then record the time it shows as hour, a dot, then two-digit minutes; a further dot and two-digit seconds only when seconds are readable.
8.41
